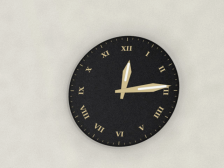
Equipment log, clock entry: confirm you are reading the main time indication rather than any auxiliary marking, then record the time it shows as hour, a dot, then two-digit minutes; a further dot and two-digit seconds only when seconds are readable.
12.14
